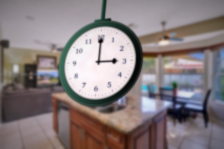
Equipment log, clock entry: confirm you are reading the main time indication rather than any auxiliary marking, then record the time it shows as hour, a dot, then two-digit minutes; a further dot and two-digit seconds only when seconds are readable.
3.00
